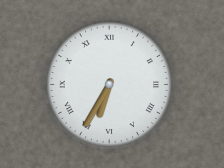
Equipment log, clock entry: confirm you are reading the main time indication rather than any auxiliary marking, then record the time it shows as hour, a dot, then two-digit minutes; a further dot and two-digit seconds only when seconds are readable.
6.35
